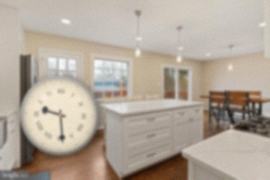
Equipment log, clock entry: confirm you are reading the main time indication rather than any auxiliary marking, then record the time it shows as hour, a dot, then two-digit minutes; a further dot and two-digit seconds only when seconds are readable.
9.29
